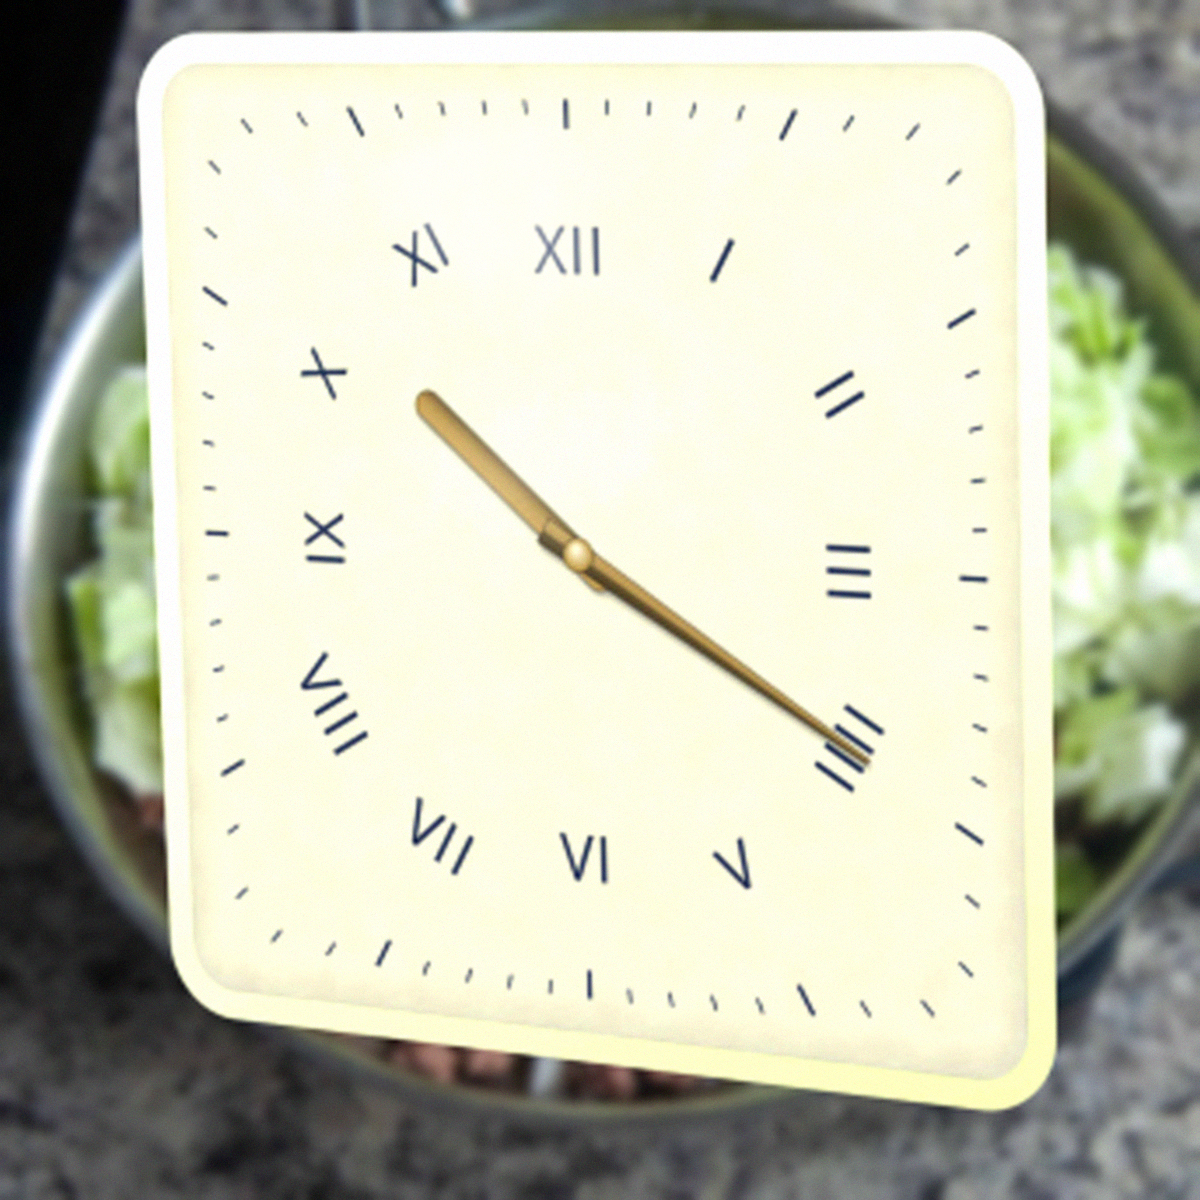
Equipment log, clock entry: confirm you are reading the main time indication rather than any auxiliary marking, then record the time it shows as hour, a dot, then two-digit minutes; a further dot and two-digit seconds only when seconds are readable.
10.20
